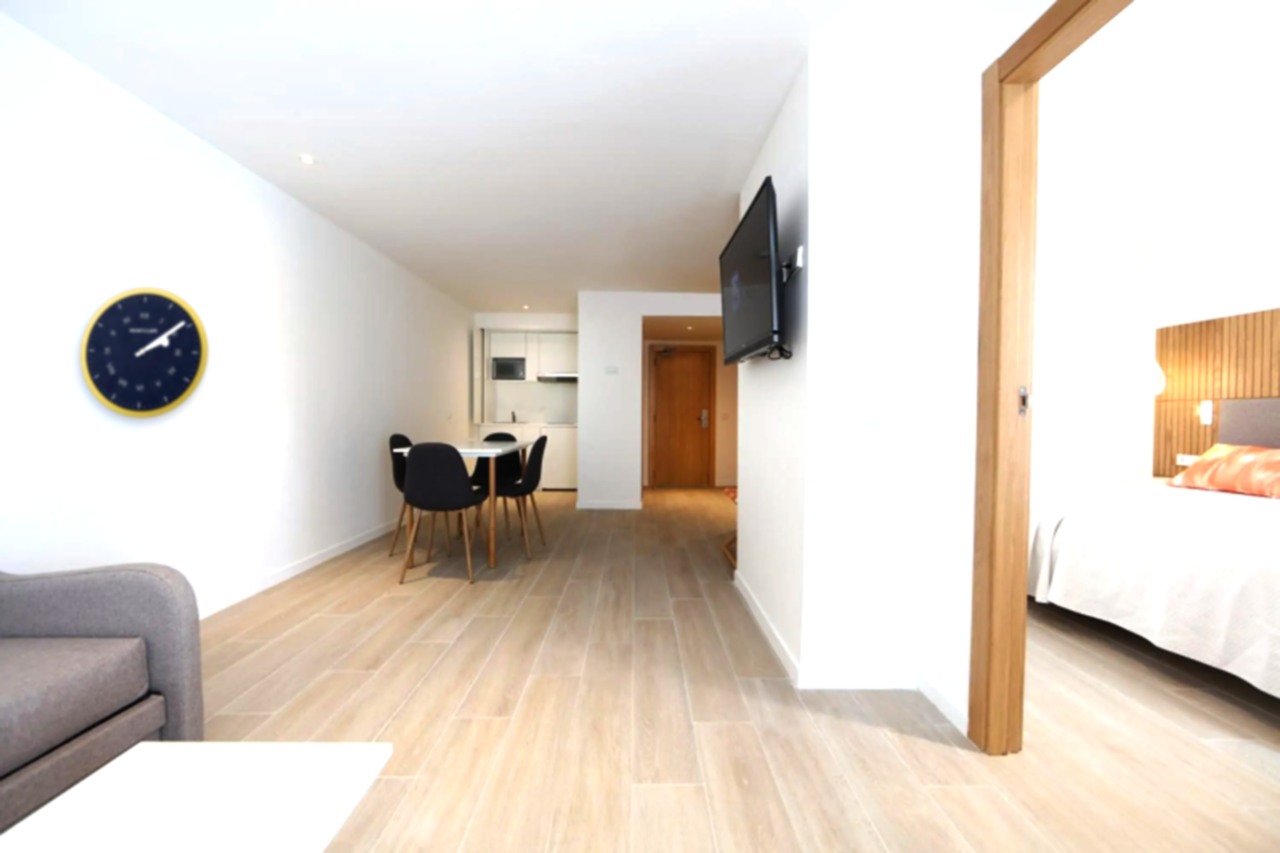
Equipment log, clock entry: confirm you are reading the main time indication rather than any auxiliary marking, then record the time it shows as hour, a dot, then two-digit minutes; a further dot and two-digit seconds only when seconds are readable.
2.09
